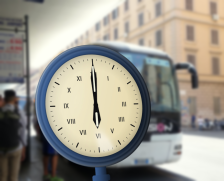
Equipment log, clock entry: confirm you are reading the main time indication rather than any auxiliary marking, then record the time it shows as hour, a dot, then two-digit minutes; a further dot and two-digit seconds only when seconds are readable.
6.00
